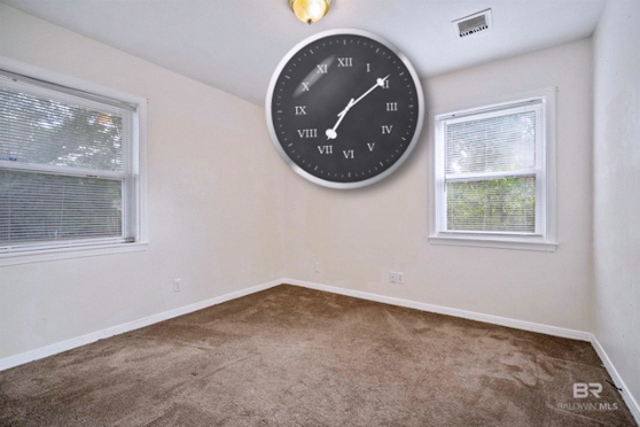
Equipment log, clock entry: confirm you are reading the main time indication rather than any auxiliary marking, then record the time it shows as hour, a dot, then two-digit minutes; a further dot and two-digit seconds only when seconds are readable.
7.09
